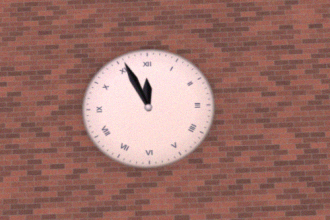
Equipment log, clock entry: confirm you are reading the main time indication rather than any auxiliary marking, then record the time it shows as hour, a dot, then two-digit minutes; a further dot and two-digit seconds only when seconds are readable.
11.56
